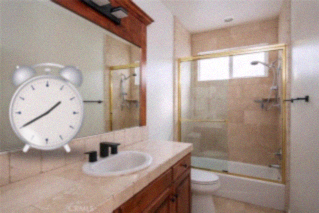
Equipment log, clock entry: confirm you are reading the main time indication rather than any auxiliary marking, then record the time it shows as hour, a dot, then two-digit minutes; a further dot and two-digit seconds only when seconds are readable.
1.40
